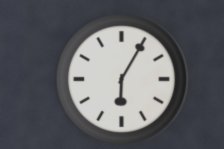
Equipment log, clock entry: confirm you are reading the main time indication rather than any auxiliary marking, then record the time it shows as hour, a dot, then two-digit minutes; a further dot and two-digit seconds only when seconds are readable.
6.05
